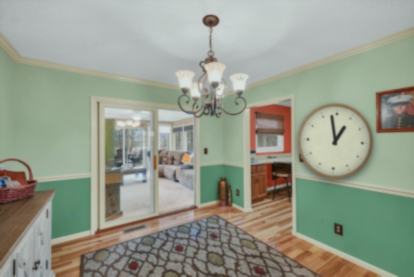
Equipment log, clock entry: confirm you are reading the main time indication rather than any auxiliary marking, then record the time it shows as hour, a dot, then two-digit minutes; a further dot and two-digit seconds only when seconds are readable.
12.58
